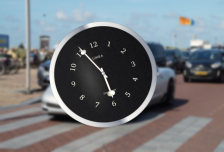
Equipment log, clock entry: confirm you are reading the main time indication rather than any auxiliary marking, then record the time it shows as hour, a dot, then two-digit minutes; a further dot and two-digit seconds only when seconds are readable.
5.56
